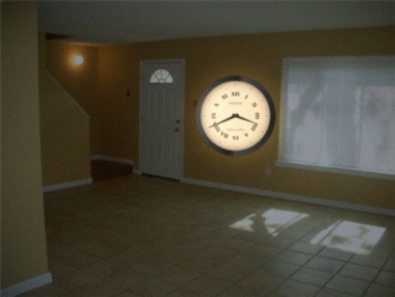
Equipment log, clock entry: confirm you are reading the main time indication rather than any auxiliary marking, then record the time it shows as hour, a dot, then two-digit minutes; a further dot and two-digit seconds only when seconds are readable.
3.41
